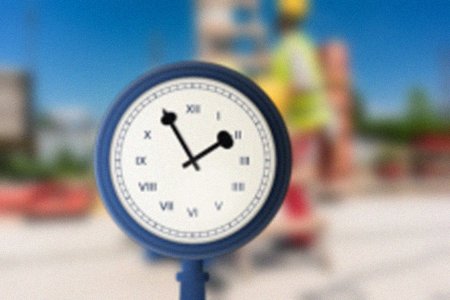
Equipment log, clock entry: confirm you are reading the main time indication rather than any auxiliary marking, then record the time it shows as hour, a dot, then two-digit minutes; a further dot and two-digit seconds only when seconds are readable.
1.55
